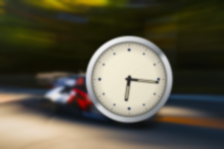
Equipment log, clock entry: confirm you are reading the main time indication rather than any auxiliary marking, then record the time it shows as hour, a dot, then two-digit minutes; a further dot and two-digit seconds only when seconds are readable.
6.16
